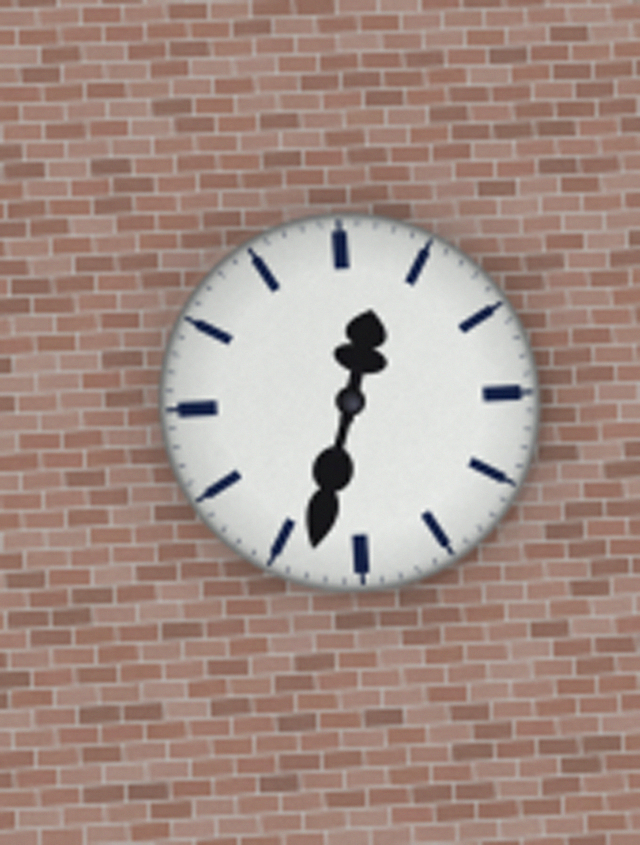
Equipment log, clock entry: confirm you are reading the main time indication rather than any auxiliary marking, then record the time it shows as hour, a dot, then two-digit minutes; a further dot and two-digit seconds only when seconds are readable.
12.33
